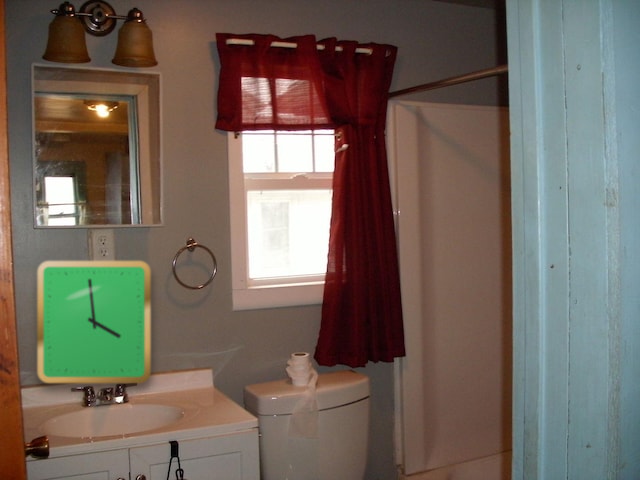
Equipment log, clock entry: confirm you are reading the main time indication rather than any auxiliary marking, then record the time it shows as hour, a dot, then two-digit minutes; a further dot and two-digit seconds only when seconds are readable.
3.59
